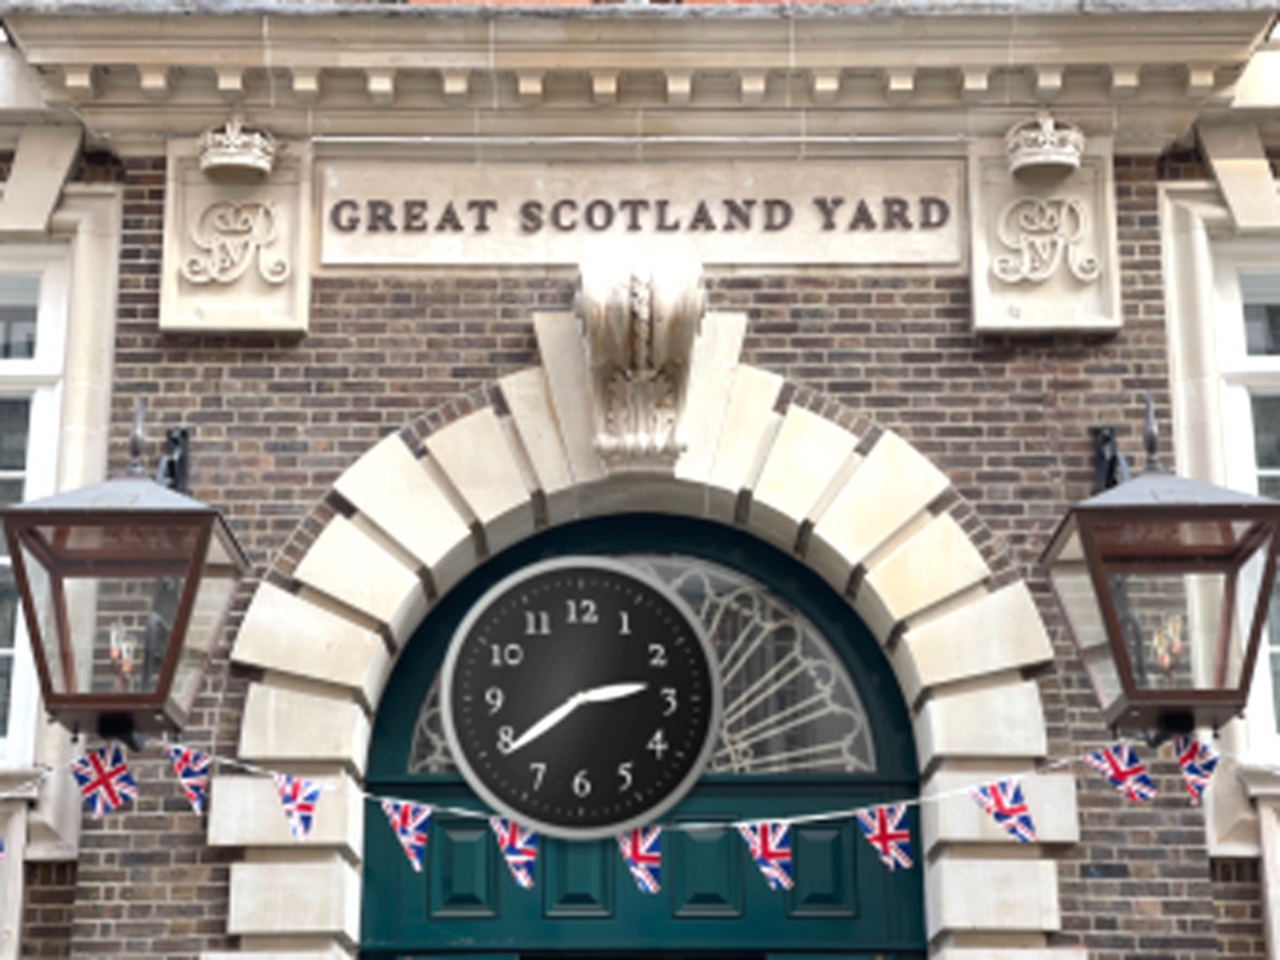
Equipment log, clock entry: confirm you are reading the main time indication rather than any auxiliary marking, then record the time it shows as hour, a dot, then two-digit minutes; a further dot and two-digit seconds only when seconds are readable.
2.39
